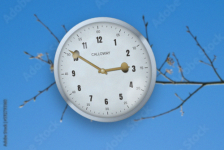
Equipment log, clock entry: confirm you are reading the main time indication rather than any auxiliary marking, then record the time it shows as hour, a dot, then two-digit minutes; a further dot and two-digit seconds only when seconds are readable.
2.51
